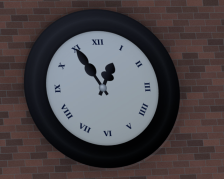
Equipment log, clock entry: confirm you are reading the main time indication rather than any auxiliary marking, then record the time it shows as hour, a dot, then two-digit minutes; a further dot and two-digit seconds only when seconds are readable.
12.55
